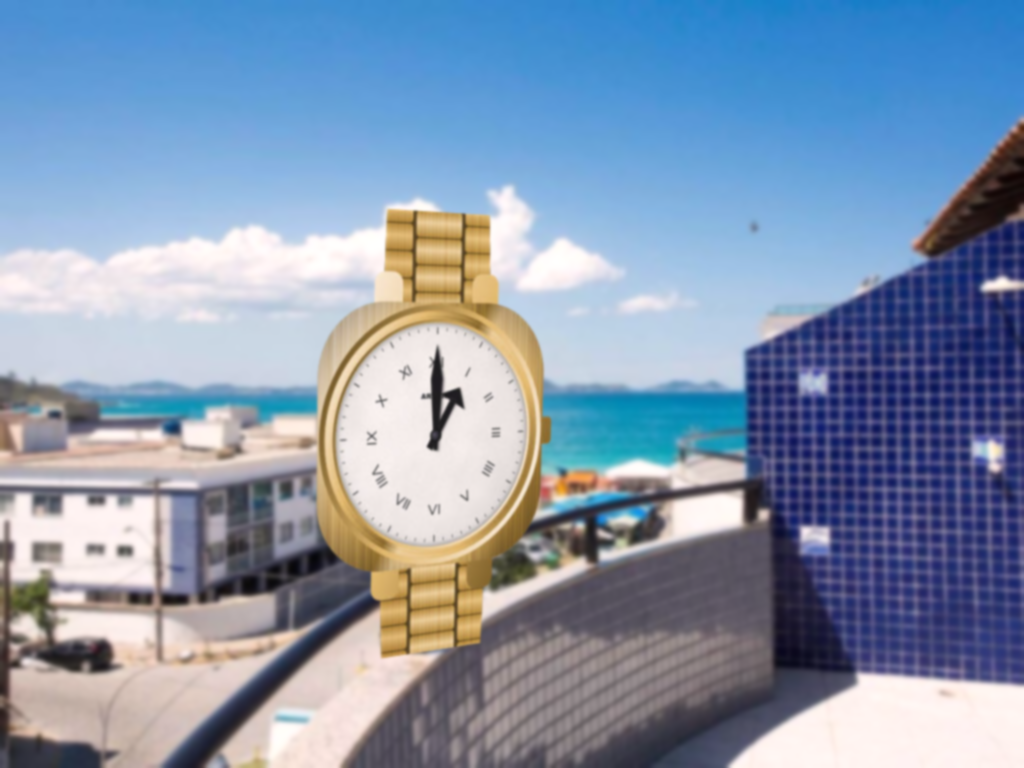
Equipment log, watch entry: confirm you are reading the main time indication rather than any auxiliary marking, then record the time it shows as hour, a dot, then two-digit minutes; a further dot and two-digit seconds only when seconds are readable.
1.00
